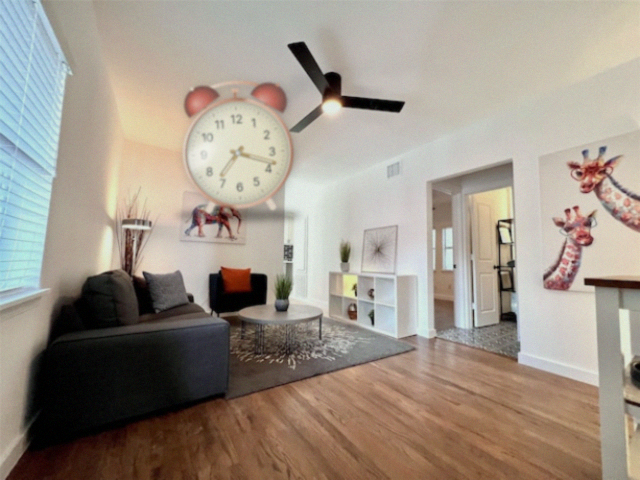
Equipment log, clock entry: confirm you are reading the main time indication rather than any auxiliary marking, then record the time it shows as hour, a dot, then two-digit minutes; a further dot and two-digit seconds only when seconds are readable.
7.18
